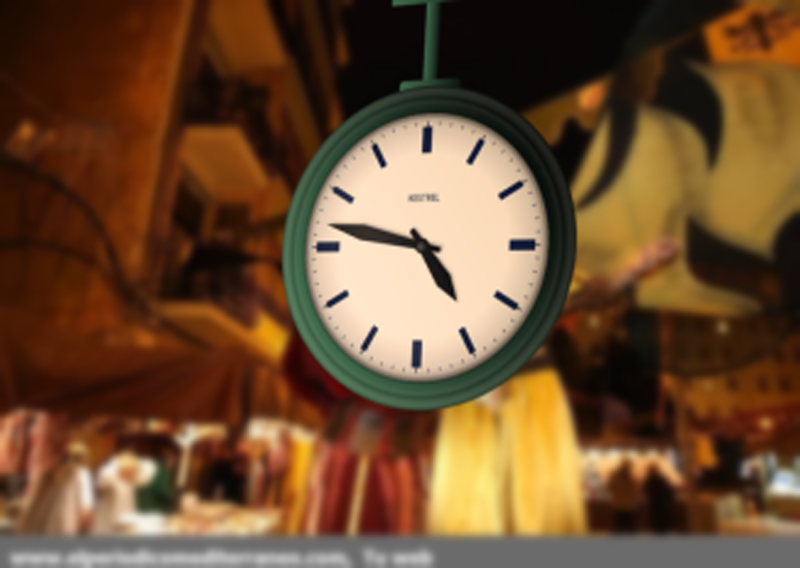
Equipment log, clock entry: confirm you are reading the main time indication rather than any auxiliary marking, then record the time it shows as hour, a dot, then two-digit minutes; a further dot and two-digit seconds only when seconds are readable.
4.47
